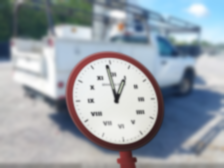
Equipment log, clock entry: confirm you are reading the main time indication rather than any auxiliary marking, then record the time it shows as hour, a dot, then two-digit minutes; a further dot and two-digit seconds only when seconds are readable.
12.59
